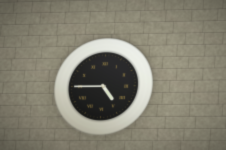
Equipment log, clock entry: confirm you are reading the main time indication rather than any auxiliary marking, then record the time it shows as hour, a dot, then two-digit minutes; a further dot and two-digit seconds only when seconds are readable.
4.45
